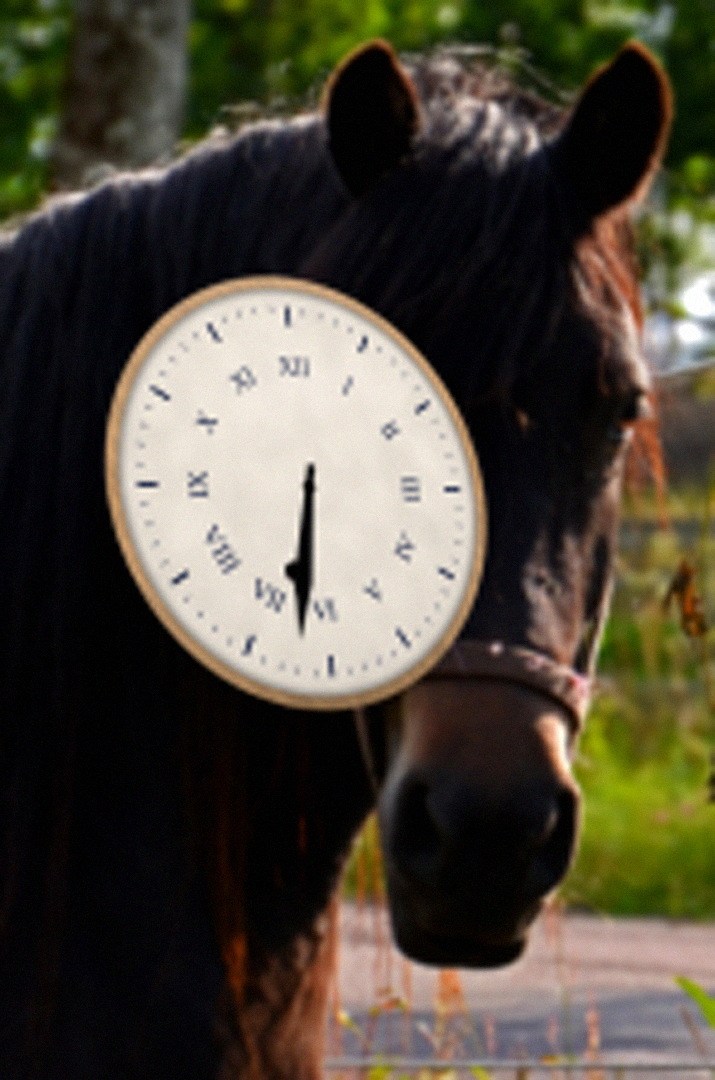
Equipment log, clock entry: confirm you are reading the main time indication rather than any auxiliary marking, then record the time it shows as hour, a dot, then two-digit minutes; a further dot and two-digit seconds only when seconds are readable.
6.32
